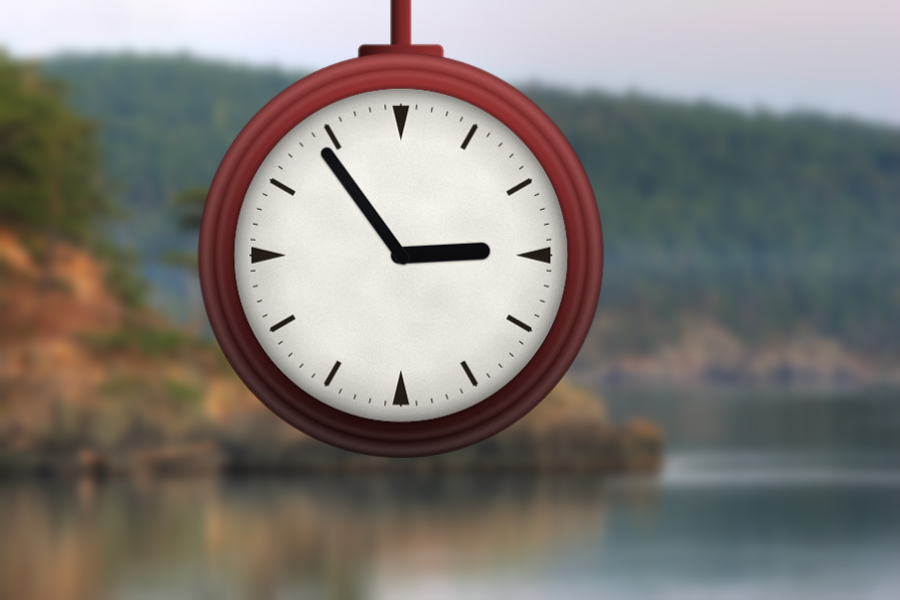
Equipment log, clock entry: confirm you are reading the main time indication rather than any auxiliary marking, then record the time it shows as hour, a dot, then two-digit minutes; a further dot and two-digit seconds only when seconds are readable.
2.54
